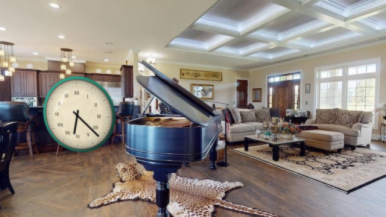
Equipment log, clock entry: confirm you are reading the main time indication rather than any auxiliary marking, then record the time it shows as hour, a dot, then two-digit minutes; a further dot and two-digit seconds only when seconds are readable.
6.22
